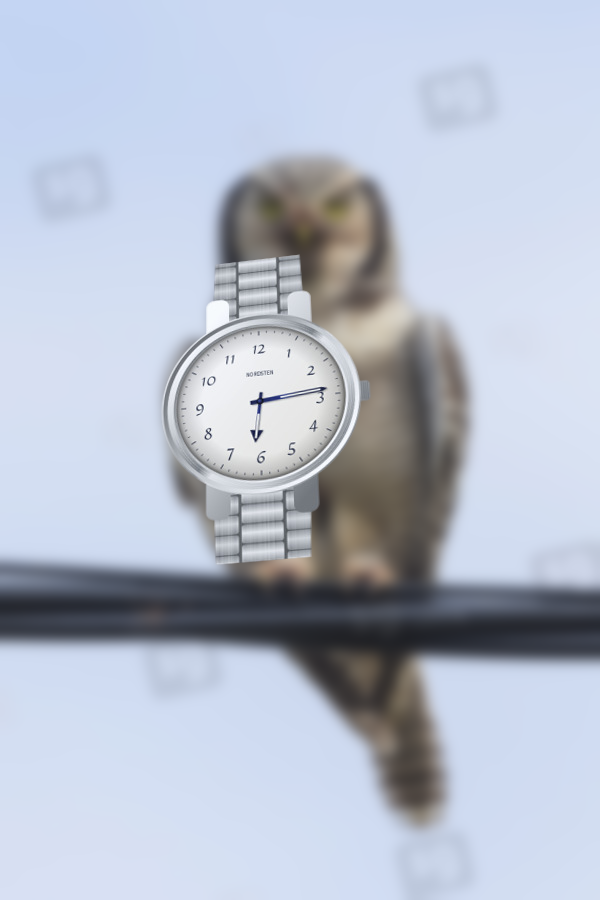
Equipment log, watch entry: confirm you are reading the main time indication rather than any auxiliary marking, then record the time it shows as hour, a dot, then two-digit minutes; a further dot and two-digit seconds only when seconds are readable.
6.14
